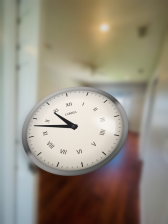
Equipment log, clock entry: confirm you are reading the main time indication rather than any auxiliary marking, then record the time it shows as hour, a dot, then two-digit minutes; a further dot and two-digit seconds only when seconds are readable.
10.48
